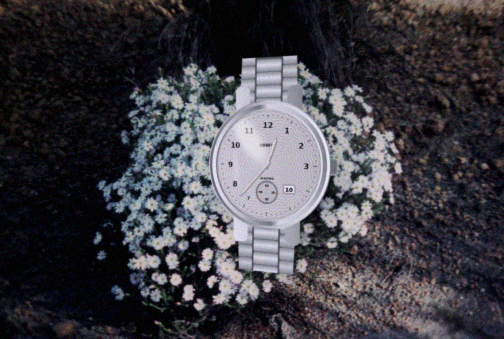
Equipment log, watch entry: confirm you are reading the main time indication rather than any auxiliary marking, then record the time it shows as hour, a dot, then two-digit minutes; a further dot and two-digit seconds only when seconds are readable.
12.37
